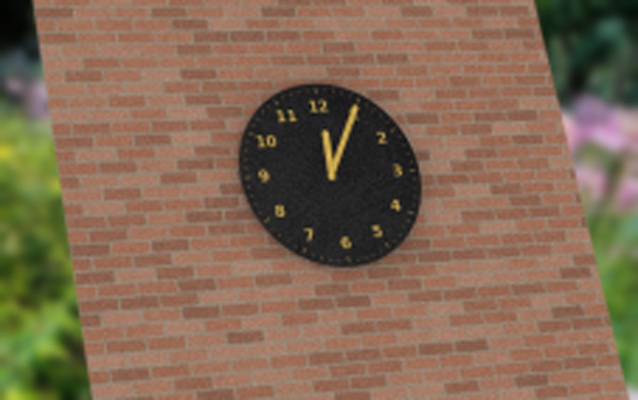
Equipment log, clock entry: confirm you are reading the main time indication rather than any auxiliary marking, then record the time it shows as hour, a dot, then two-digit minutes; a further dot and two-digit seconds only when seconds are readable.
12.05
